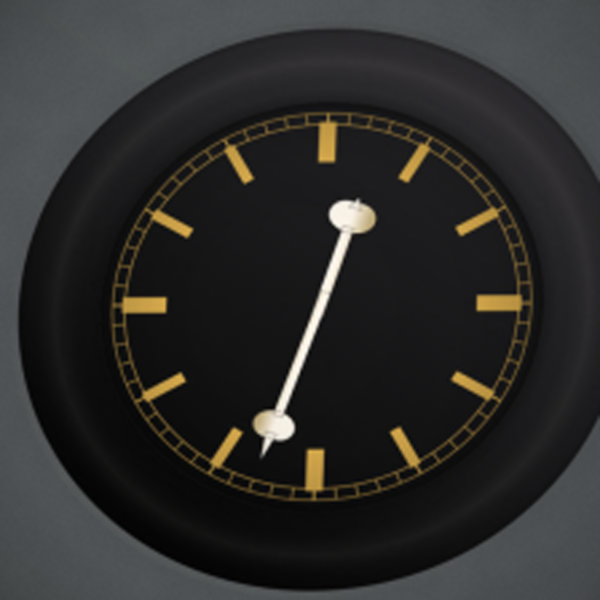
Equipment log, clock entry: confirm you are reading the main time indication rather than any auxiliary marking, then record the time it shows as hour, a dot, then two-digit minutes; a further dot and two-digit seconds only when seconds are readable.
12.33
